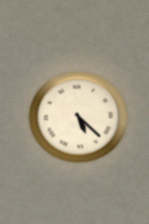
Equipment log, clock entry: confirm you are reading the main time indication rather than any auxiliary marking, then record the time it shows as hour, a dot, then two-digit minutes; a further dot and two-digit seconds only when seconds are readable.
5.23
